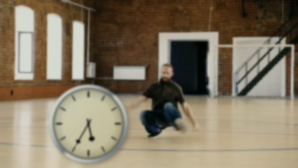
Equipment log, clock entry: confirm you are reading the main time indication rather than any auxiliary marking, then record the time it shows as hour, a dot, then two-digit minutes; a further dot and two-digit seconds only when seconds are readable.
5.35
